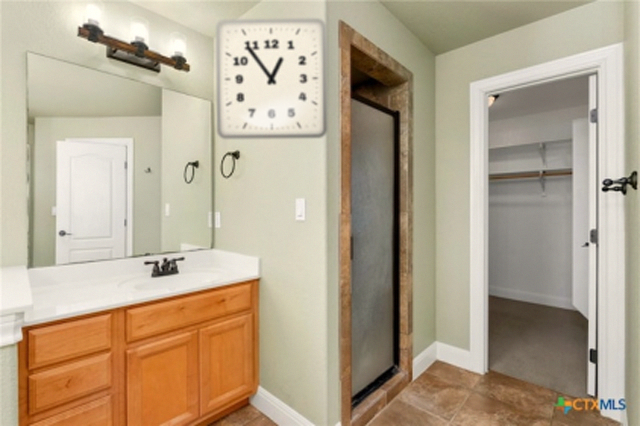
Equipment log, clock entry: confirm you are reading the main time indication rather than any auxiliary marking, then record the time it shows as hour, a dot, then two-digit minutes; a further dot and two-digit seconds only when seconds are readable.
12.54
